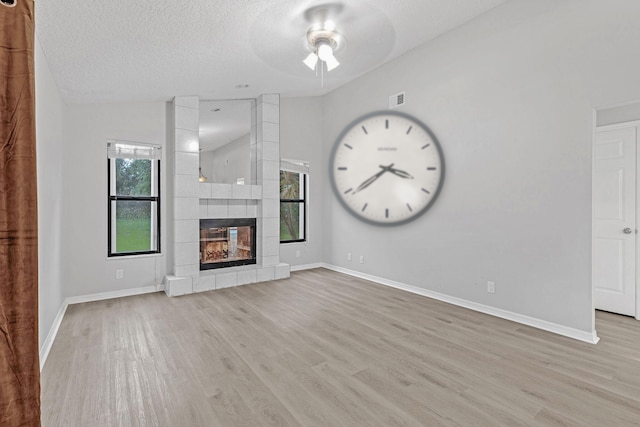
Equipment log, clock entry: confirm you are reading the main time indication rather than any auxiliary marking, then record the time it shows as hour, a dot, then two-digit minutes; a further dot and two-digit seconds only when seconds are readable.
3.39
